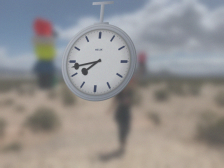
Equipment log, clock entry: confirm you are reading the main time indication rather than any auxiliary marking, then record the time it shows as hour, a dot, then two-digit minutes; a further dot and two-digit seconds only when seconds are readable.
7.43
